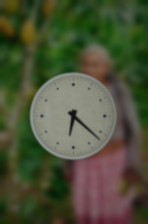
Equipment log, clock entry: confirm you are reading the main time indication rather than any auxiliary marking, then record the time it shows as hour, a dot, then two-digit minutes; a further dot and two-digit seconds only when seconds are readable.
6.22
